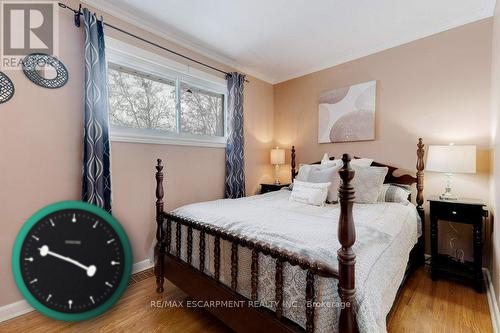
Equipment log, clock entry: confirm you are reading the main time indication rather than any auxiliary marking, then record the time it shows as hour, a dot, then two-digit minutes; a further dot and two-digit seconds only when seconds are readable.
3.48
